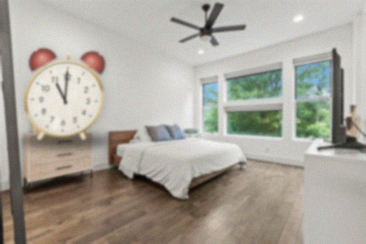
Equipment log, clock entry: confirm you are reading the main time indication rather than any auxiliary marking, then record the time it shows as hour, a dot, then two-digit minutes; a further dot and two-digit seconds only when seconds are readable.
11.00
